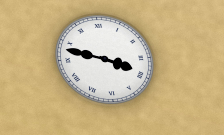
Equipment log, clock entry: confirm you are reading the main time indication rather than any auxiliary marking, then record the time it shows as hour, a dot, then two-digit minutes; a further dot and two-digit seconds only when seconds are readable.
3.48
